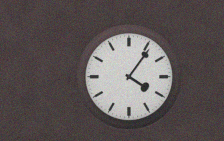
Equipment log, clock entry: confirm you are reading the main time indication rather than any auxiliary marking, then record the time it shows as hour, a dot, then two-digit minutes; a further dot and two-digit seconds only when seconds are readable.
4.06
